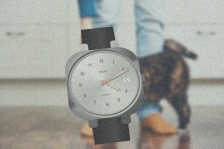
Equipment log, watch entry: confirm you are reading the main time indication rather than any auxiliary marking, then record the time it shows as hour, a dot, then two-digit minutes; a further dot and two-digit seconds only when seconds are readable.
4.11
